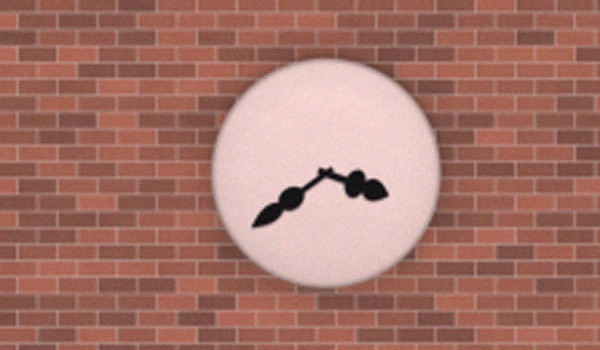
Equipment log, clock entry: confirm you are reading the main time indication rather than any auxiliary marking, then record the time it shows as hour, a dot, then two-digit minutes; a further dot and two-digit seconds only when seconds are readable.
3.39
